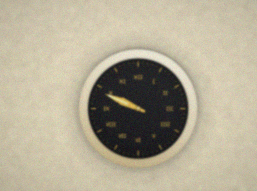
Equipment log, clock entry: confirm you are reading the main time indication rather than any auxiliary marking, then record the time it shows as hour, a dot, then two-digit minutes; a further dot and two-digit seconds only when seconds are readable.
9.49
